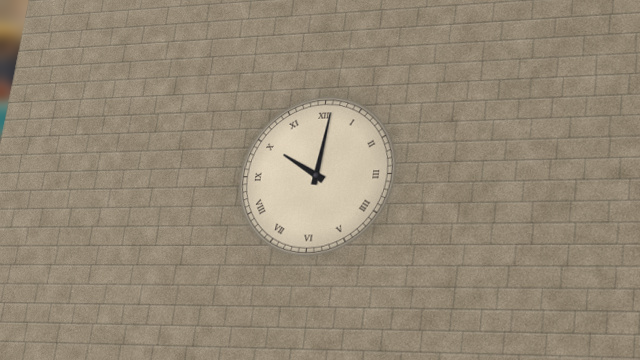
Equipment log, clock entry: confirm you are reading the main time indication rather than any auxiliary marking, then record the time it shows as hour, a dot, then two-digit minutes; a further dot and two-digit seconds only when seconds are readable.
10.01
